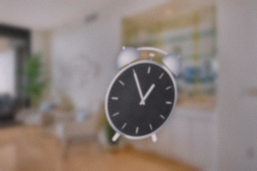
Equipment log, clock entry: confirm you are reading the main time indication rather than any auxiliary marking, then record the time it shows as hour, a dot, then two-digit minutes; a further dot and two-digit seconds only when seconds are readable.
12.55
